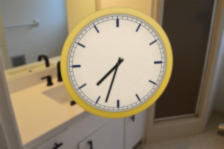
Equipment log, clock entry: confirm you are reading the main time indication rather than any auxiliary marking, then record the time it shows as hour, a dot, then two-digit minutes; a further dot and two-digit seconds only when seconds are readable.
7.33
